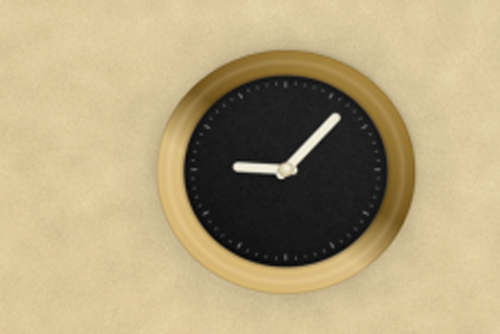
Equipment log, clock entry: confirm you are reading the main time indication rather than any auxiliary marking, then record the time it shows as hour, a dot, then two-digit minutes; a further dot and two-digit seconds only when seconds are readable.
9.07
